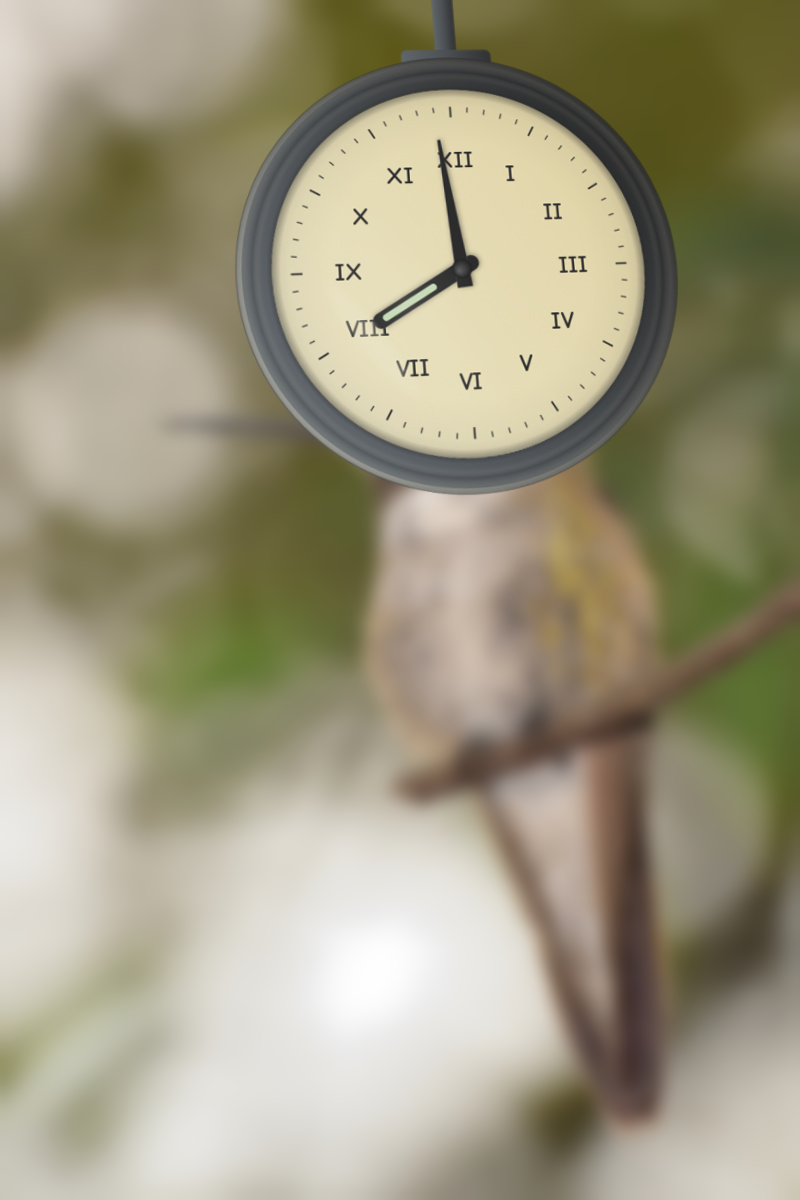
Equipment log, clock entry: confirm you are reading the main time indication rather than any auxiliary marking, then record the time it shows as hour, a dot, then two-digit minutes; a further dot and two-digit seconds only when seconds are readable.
7.59
